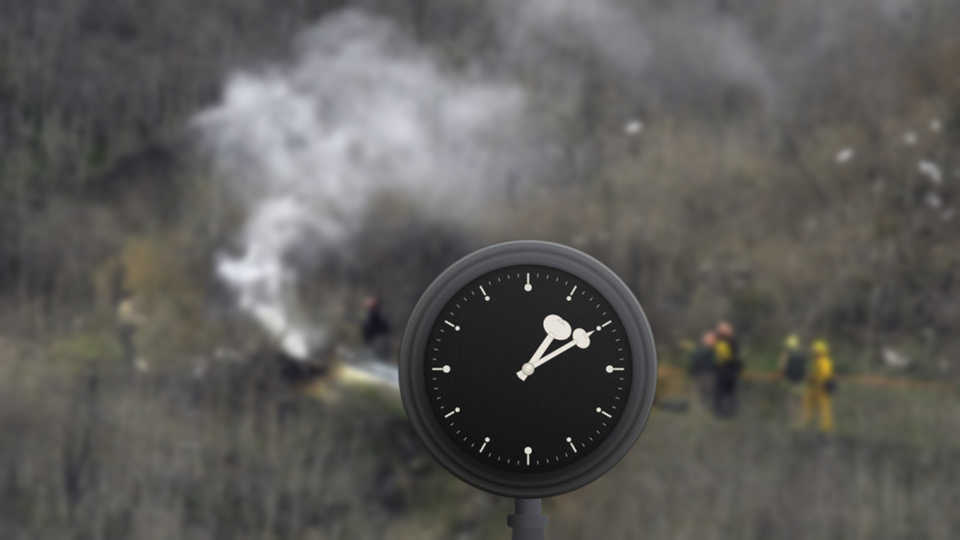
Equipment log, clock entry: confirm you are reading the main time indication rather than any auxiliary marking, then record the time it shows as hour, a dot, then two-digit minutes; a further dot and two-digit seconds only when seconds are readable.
1.10
